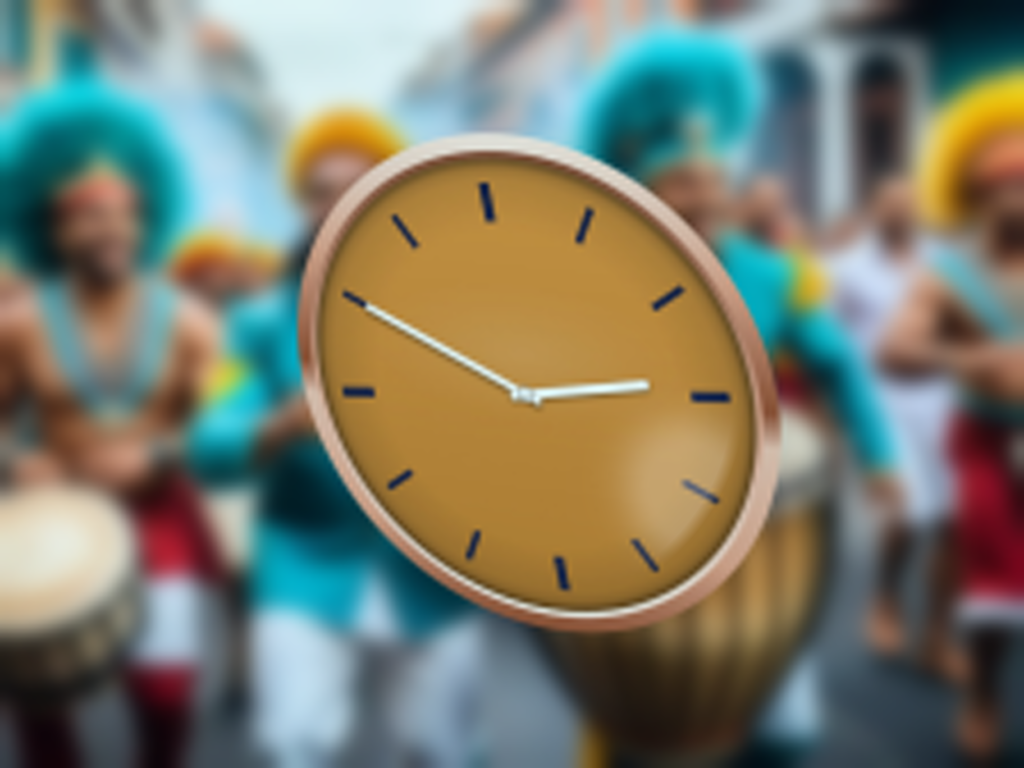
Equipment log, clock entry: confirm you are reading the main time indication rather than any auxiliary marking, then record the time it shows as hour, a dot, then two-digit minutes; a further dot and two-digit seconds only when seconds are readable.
2.50
